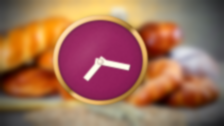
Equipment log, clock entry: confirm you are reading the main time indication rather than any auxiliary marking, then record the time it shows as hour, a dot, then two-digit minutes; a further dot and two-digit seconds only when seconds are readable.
7.17
